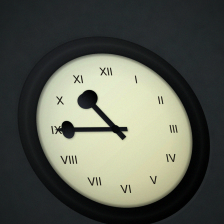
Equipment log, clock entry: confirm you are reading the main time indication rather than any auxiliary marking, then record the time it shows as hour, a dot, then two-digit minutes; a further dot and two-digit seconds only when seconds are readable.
10.45
